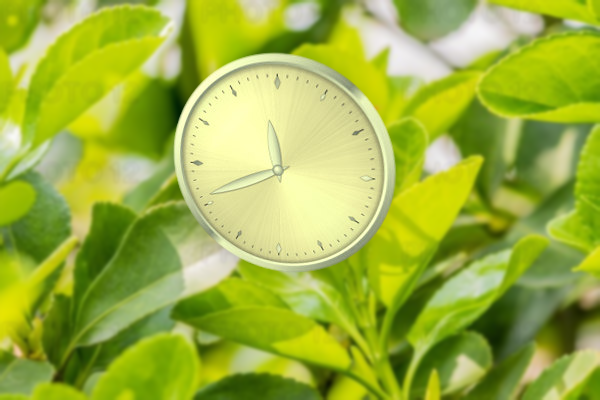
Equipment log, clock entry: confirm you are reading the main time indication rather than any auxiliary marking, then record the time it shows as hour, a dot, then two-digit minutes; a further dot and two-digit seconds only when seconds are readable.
11.41
